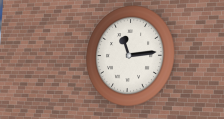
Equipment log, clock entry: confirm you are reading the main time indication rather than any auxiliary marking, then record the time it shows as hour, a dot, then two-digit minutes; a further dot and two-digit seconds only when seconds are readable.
11.14
